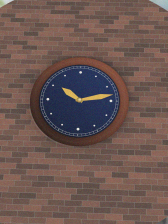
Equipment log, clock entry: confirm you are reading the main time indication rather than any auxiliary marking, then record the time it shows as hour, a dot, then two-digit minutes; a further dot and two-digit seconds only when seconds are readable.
10.13
